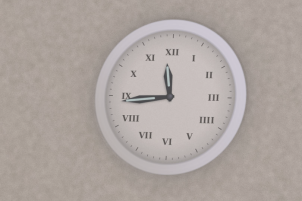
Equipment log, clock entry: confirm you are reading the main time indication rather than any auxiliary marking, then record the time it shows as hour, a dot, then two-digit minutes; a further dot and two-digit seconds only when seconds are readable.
11.44
